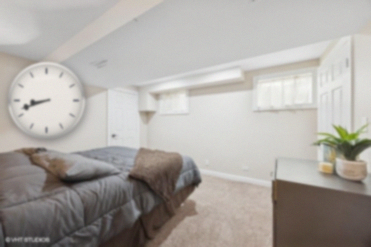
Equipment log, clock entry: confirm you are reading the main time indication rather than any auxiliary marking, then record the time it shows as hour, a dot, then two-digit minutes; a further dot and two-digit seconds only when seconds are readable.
8.42
